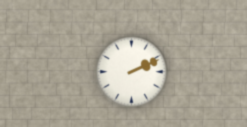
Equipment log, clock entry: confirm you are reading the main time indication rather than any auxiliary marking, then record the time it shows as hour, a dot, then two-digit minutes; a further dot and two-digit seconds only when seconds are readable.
2.11
